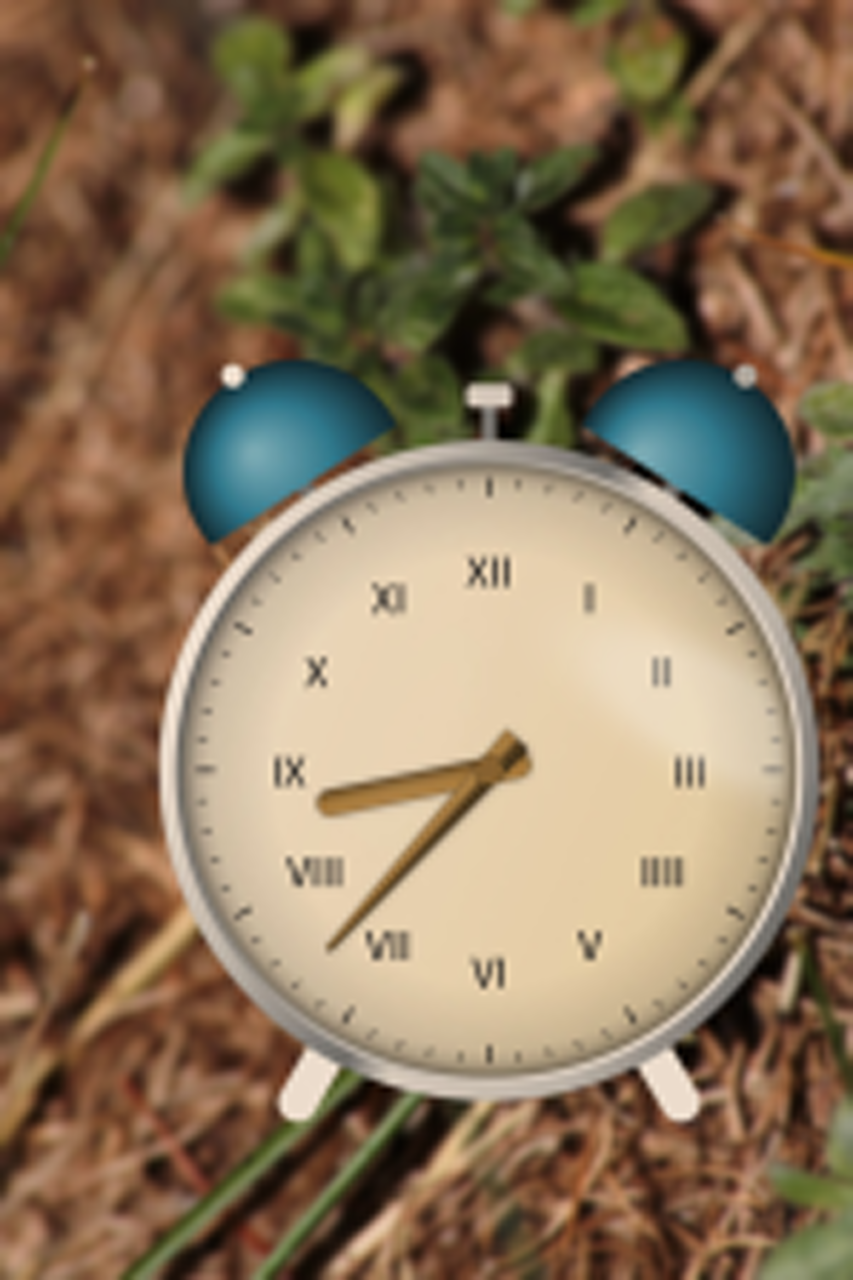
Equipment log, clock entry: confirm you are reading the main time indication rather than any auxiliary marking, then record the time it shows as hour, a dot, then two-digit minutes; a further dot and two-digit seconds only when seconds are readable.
8.37
